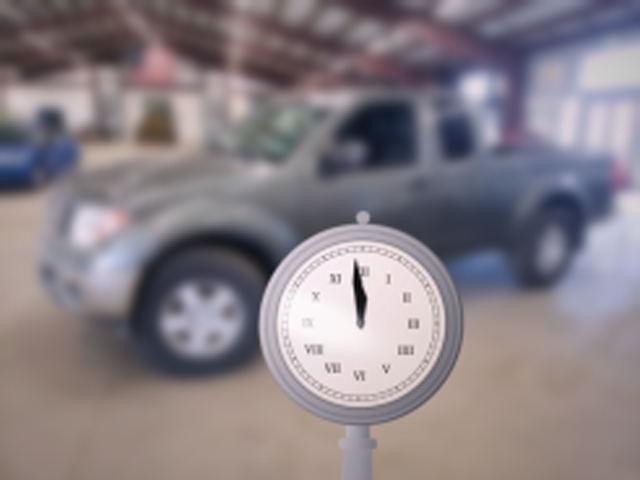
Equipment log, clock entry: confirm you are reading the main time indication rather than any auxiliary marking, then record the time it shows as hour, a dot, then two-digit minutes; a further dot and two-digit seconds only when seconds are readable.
11.59
